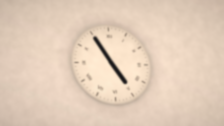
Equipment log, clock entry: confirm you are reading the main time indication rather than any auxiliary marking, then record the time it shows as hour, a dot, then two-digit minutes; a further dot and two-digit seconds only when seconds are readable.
4.55
